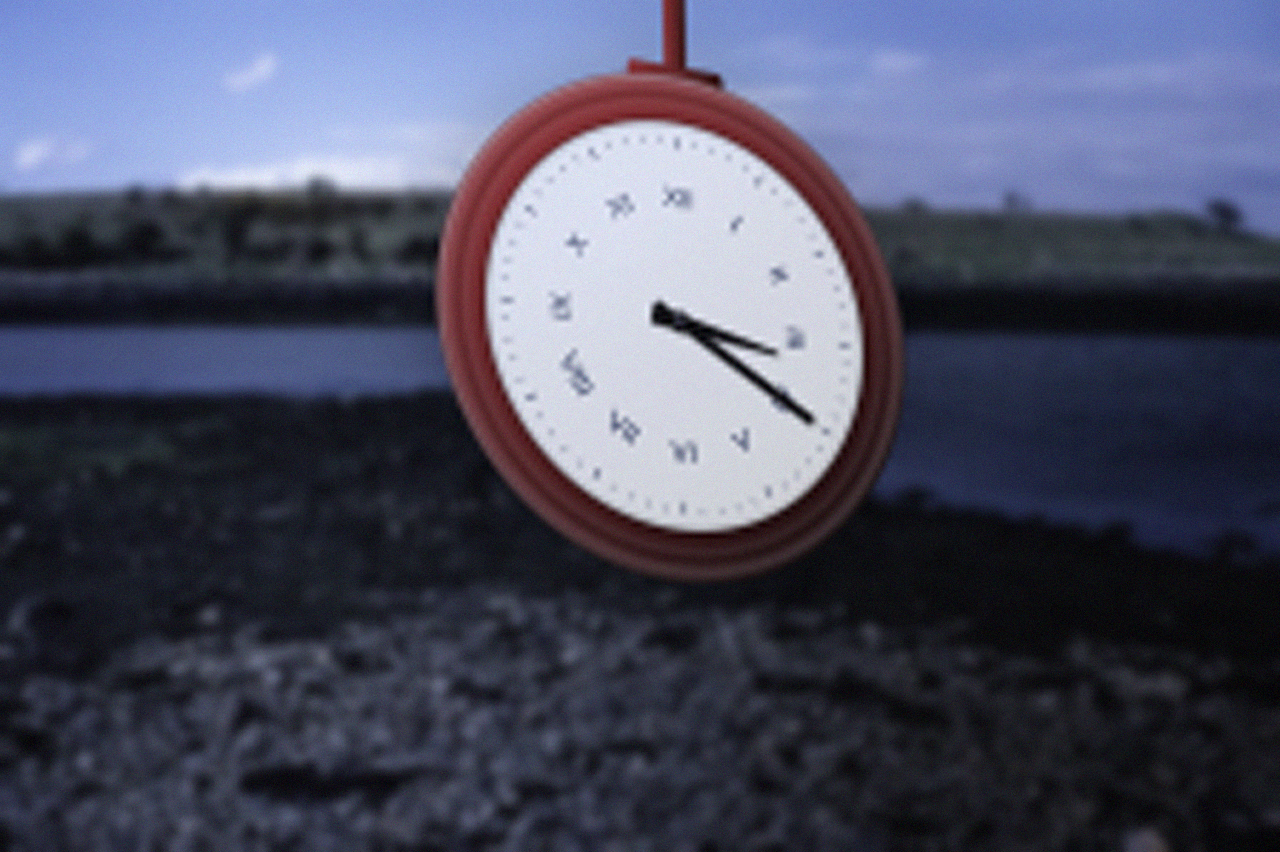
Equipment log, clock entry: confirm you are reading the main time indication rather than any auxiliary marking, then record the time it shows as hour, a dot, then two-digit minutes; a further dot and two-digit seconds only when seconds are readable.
3.20
